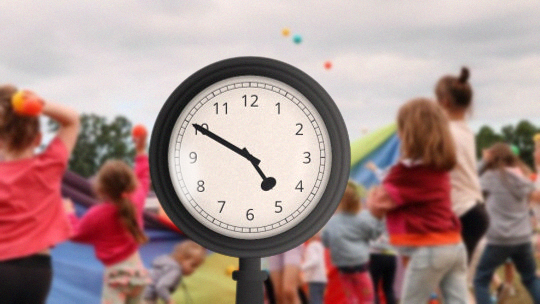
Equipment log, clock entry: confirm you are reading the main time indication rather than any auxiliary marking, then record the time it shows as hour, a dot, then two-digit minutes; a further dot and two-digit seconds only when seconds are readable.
4.50
